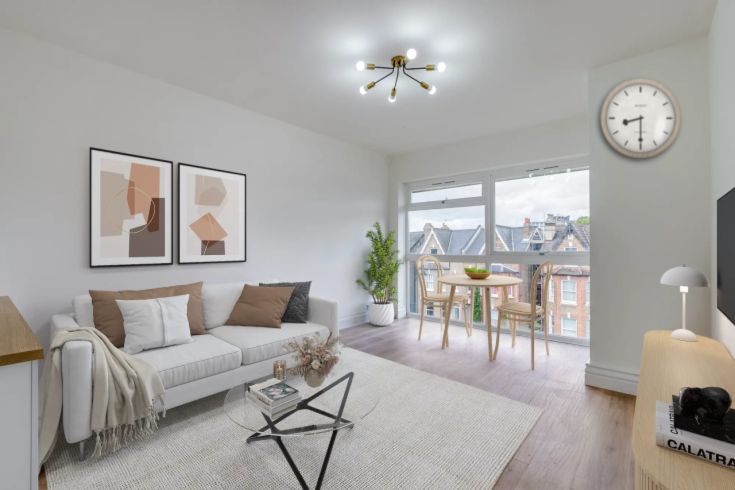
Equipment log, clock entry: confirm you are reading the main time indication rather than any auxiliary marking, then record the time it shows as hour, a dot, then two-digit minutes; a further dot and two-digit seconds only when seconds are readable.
8.30
